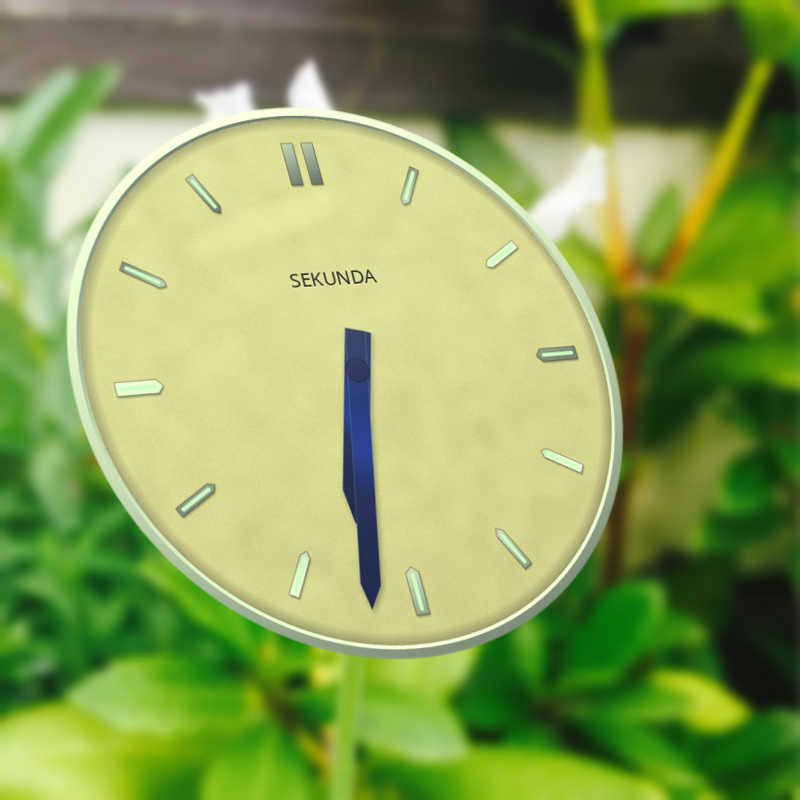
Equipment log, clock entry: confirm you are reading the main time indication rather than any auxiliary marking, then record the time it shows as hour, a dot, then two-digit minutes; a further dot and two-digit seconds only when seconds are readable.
6.32
